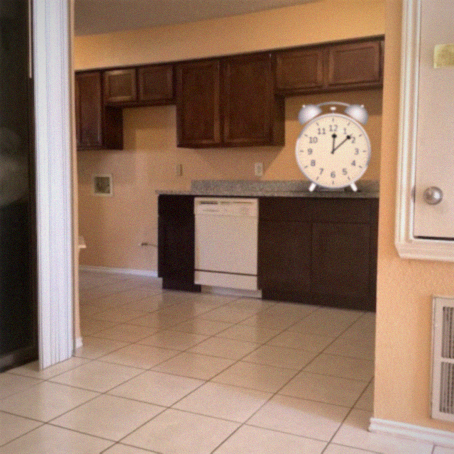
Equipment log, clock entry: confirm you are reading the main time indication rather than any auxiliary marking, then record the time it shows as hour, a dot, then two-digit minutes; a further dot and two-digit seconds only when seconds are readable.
12.08
